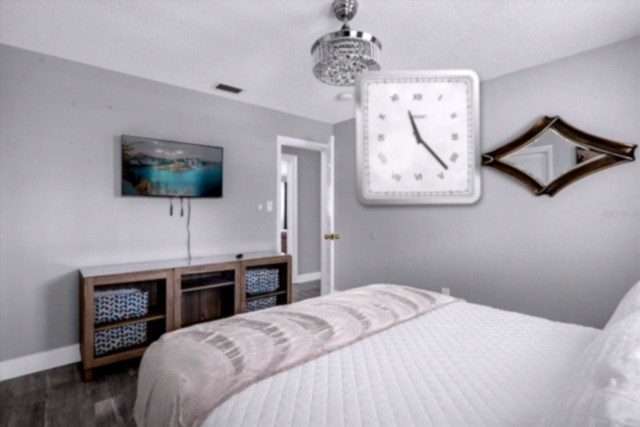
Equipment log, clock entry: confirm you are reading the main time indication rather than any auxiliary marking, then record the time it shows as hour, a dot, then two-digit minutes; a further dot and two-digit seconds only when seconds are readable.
11.23
